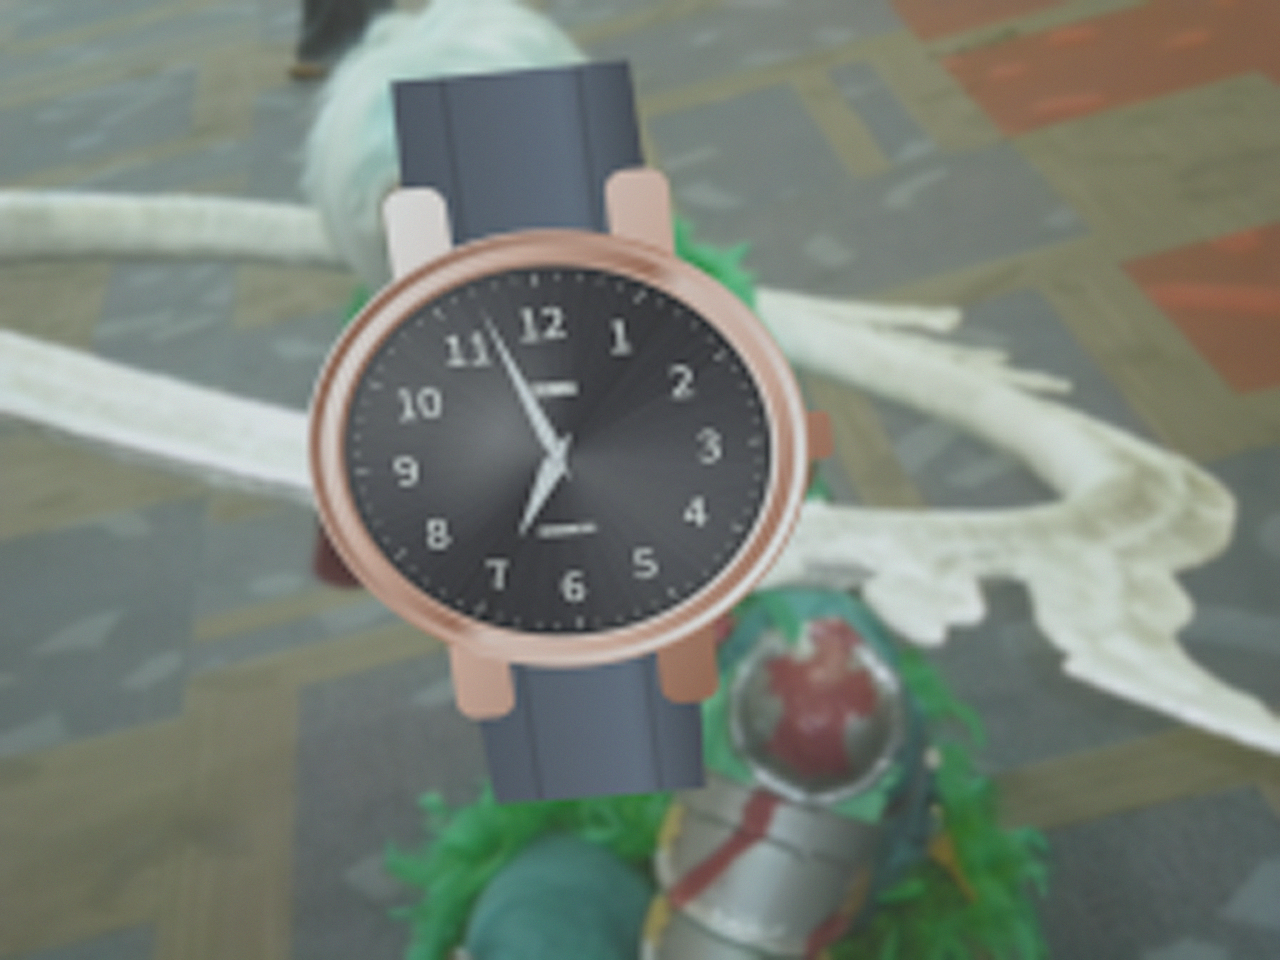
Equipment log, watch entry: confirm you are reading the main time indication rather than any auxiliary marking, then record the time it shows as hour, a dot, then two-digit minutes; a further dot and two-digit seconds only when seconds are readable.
6.57
